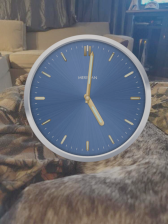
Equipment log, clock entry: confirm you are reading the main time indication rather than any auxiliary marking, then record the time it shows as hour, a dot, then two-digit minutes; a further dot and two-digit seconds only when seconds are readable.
5.01
